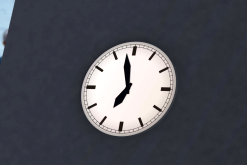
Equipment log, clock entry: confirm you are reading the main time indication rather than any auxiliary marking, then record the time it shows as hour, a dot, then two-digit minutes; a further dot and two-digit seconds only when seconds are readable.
6.58
